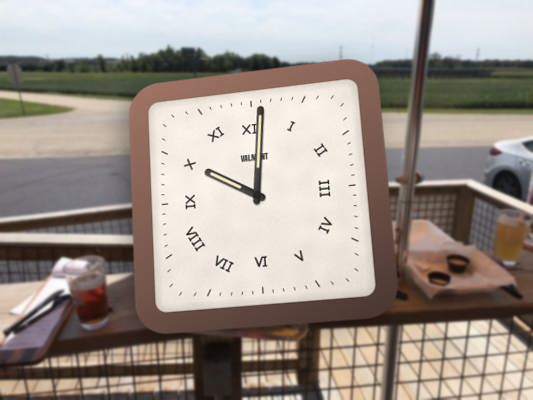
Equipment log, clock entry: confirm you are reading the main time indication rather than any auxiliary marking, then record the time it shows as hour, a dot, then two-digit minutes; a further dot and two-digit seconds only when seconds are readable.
10.01
